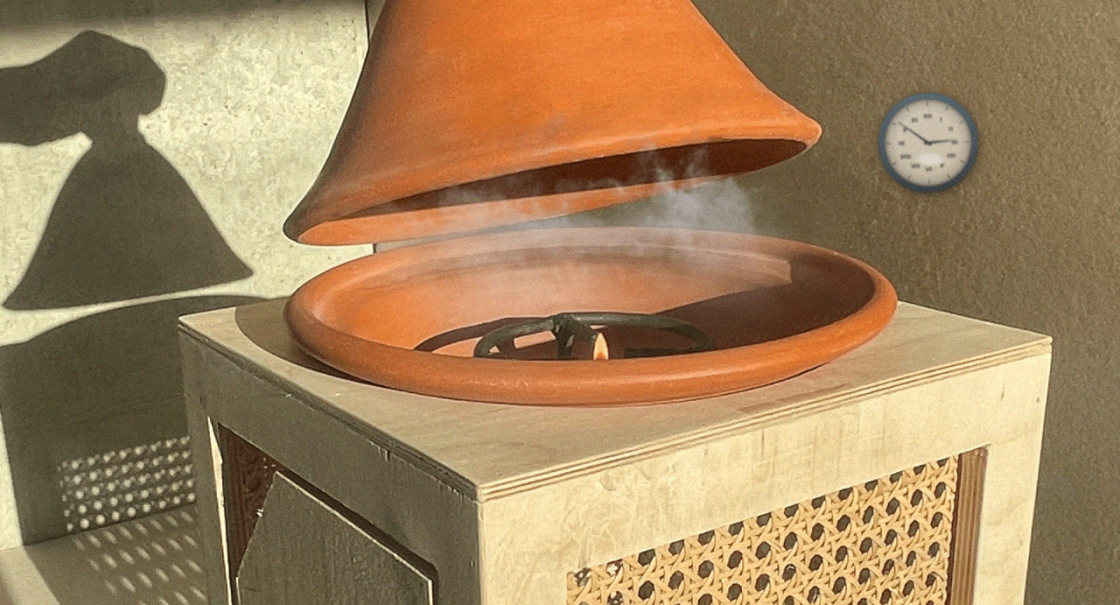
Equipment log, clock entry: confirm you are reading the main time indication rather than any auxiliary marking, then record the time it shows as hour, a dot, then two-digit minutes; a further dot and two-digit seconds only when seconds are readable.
2.51
